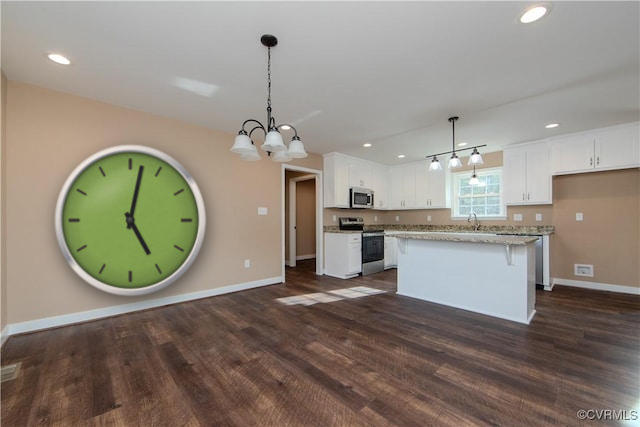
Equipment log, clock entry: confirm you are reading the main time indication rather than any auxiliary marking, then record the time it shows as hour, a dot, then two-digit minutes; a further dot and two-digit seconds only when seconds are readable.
5.02
